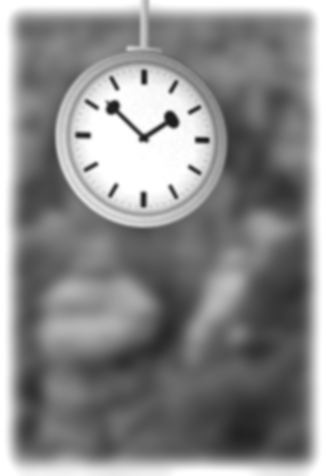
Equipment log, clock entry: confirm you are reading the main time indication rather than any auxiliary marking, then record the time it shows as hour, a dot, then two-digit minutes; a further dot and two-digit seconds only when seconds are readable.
1.52
